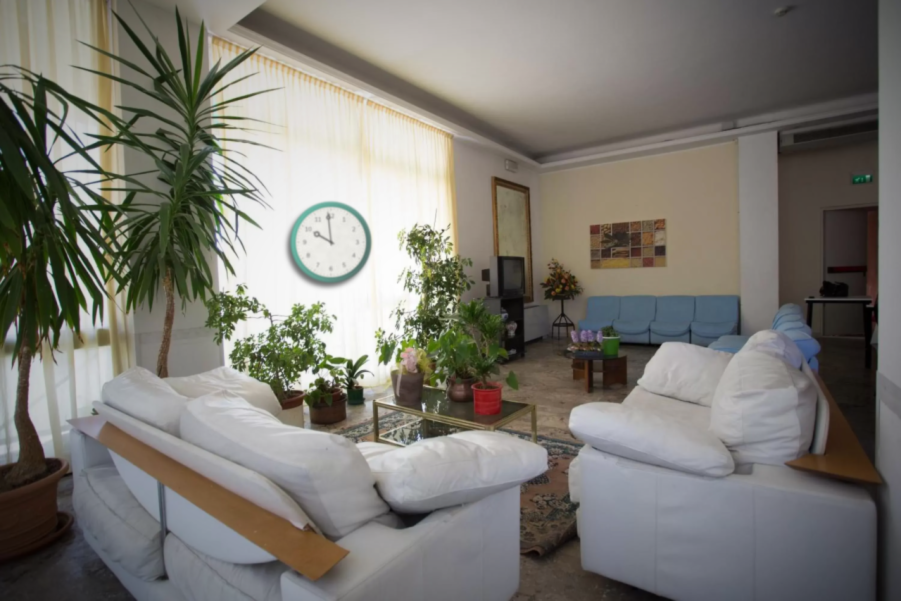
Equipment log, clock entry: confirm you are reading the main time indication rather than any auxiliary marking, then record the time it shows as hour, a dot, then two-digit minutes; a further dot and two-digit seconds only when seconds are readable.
9.59
